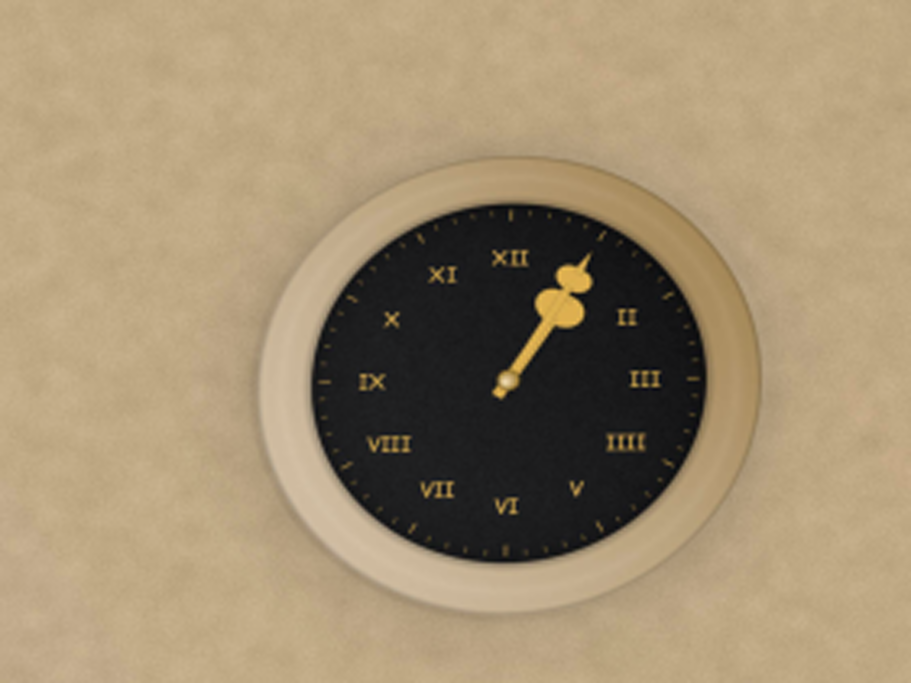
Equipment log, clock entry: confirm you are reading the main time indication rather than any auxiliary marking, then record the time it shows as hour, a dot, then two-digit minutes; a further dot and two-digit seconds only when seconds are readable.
1.05
